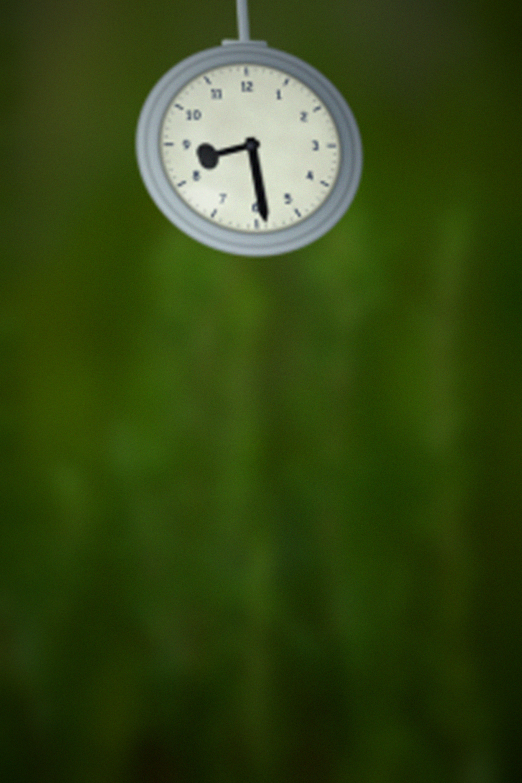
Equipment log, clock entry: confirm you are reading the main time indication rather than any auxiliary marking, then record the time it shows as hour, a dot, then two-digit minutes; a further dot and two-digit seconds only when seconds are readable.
8.29
